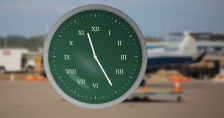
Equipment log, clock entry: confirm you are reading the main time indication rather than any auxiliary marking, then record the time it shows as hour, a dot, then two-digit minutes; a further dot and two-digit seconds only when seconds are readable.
11.25
